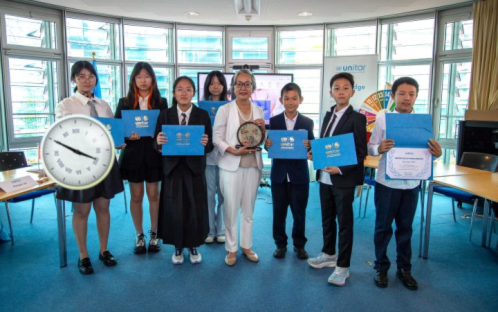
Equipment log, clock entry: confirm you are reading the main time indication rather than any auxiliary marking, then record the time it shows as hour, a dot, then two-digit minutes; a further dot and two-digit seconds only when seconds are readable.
3.50
